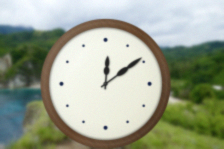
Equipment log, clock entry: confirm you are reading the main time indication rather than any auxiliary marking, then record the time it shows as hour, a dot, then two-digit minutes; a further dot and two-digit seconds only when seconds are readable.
12.09
